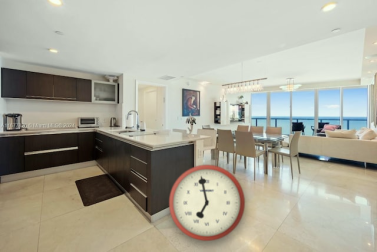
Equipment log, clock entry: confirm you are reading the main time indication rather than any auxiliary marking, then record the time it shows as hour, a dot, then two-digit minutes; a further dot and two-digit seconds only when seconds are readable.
6.58
